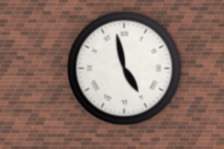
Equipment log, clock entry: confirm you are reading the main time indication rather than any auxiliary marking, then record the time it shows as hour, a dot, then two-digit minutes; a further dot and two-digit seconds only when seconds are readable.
4.58
